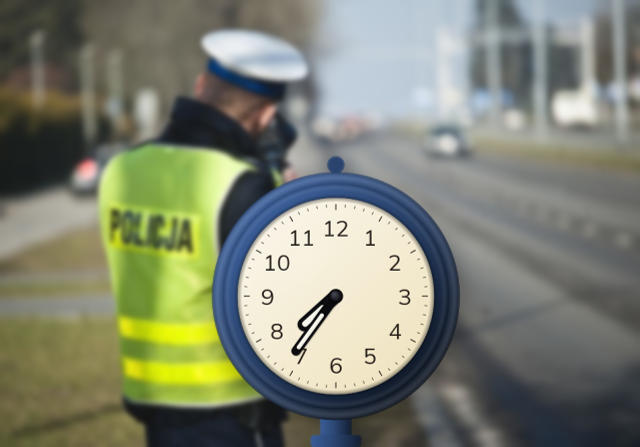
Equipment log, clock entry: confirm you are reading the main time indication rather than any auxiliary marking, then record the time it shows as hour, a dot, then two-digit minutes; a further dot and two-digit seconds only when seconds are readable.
7.36
